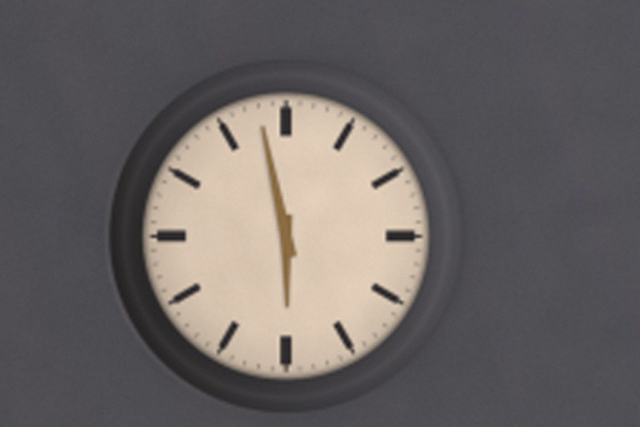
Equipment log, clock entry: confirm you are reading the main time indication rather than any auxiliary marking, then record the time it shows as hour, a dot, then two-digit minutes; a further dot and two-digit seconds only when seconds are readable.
5.58
